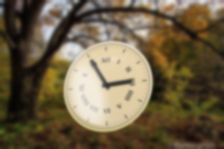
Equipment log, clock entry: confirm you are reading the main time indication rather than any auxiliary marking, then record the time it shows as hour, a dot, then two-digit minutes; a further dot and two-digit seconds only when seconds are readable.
2.55
